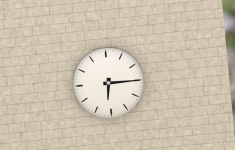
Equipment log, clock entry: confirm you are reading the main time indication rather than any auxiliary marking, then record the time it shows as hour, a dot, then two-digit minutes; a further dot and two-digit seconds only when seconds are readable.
6.15
